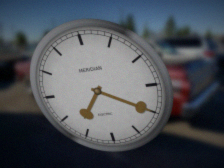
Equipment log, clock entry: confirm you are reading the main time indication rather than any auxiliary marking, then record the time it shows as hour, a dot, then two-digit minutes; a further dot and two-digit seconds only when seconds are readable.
7.20
